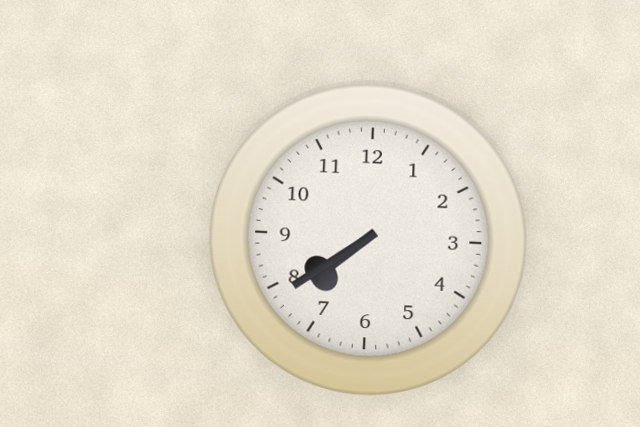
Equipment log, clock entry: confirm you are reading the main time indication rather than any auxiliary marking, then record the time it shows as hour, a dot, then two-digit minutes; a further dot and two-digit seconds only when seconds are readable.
7.39
